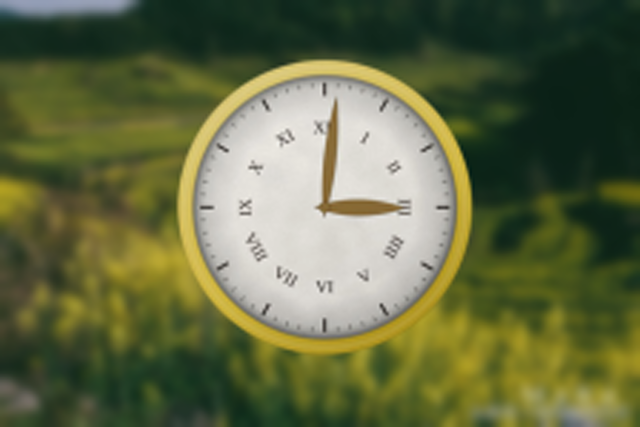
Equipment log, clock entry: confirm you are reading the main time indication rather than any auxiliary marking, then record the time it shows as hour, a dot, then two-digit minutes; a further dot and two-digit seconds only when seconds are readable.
3.01
